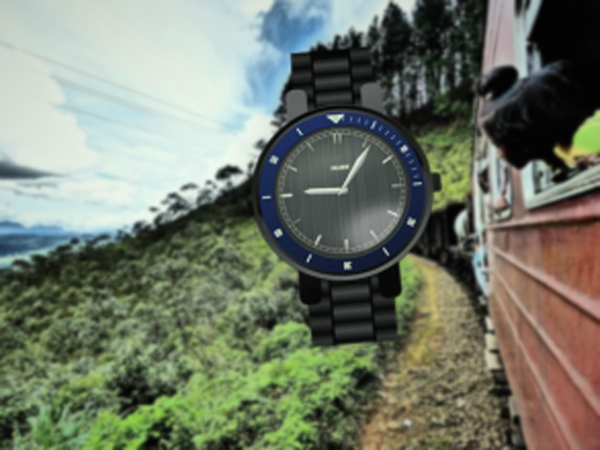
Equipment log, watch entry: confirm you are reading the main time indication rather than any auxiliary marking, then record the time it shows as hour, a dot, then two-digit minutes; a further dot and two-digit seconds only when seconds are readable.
9.06
